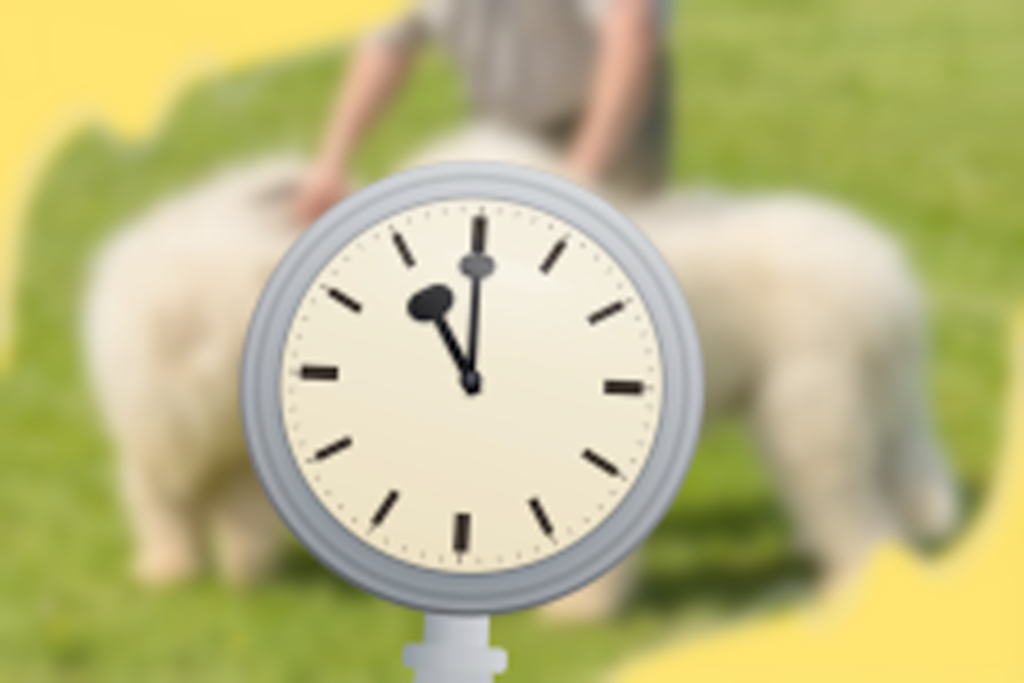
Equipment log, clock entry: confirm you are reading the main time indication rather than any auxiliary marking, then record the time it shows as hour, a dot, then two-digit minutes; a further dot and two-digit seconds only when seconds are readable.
11.00
